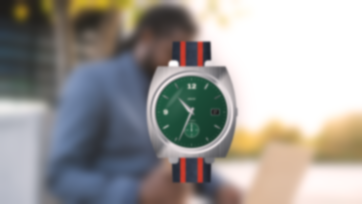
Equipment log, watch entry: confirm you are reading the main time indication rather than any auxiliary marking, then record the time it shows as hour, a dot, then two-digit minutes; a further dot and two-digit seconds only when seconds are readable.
10.34
